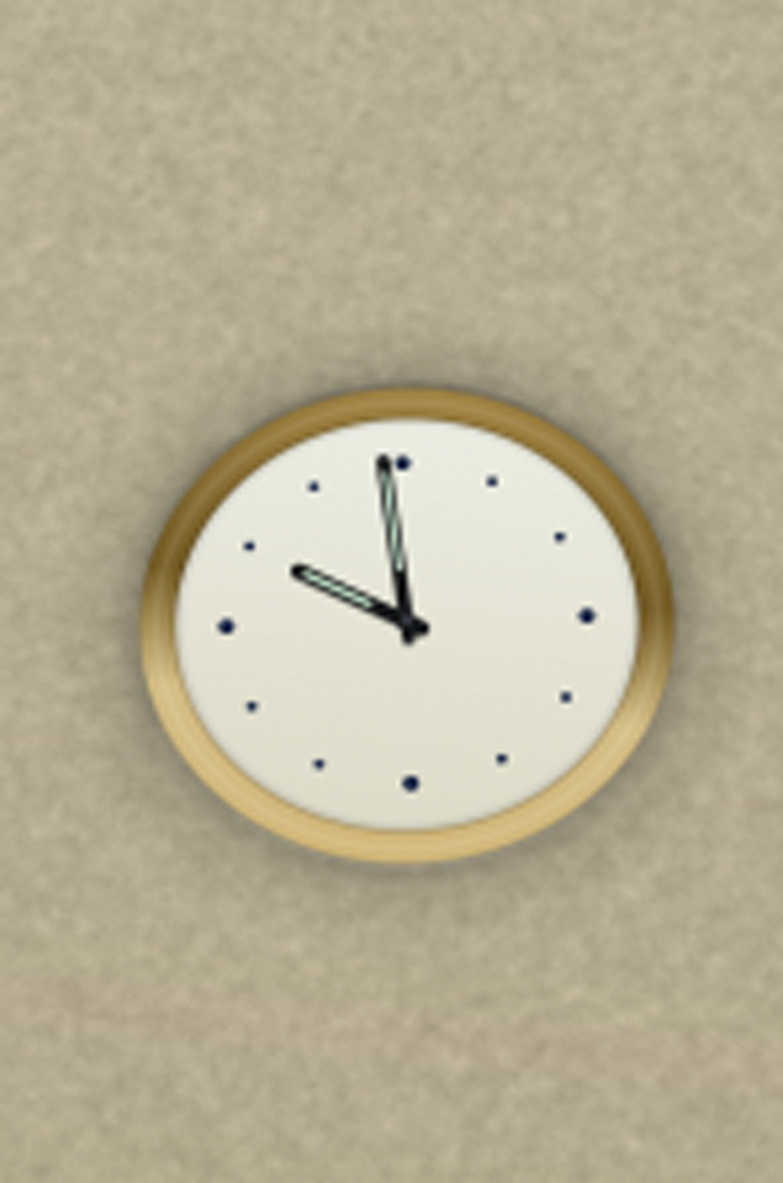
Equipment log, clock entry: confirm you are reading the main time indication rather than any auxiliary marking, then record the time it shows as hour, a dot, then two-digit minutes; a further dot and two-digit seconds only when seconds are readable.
9.59
